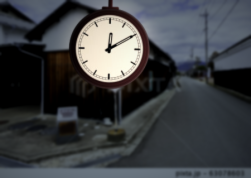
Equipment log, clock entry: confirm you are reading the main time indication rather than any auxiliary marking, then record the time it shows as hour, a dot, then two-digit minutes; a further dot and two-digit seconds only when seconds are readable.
12.10
